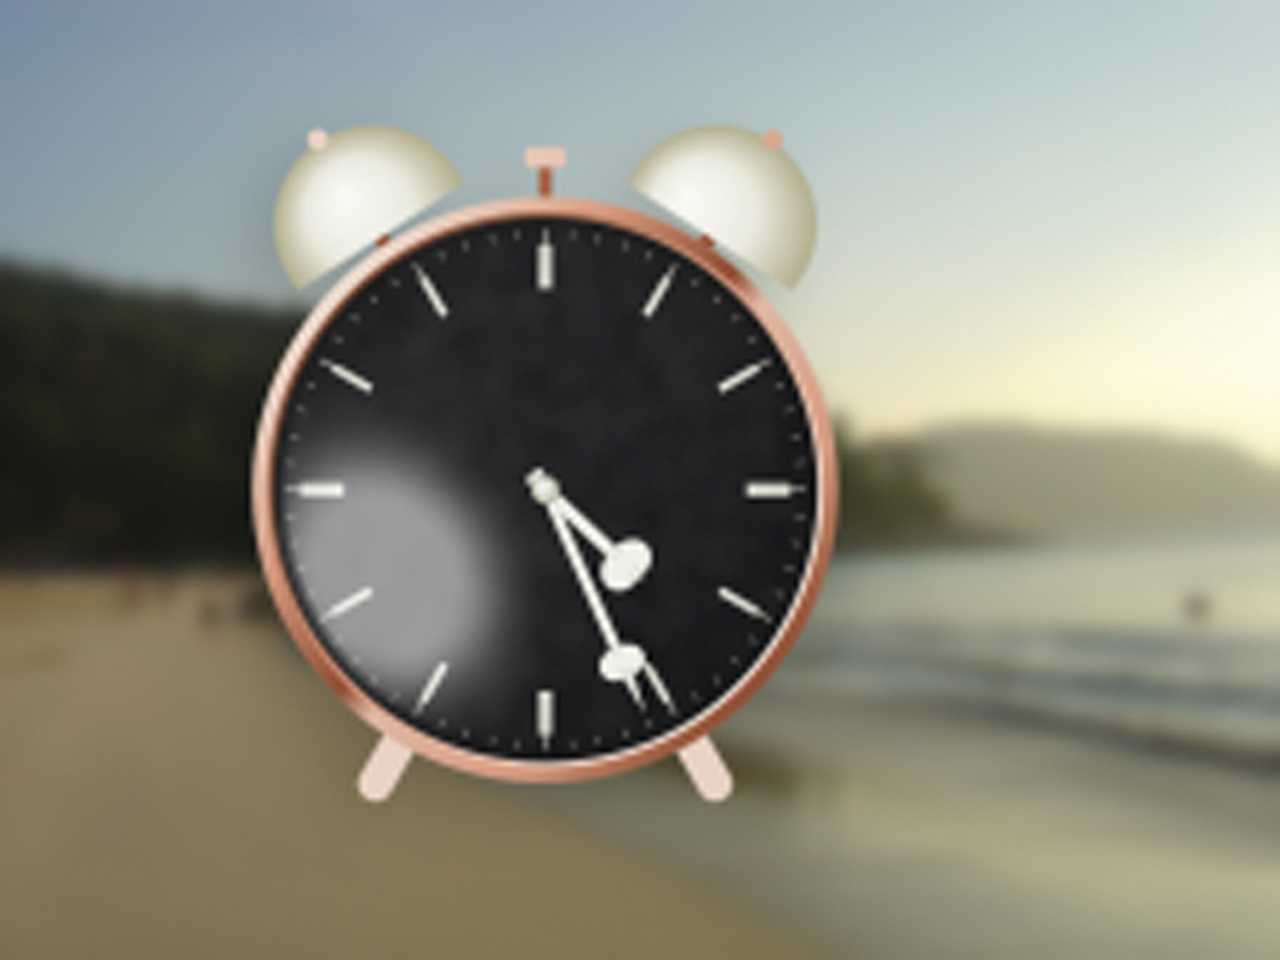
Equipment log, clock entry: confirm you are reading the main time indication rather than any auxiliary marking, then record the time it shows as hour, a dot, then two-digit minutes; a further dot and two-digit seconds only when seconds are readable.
4.26
